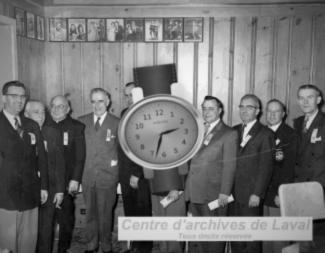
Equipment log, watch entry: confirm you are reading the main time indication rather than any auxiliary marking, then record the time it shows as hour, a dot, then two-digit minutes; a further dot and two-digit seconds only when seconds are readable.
2.33
